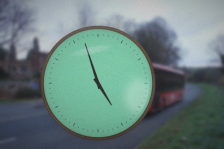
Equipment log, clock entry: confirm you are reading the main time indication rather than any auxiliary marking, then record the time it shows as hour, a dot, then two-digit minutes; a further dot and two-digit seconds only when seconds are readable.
4.57
